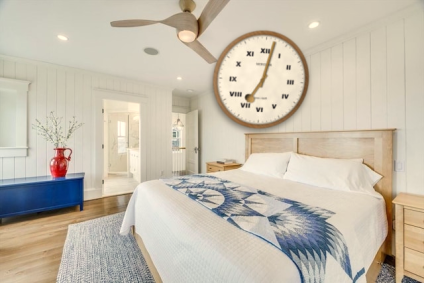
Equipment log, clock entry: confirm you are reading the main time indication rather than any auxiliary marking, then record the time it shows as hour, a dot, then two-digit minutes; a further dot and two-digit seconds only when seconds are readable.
7.02
